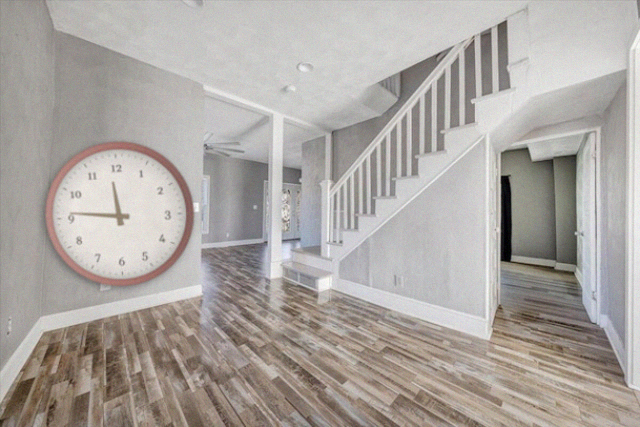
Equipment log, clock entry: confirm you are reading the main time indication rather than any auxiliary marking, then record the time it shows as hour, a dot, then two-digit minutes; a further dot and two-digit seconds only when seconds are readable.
11.46
